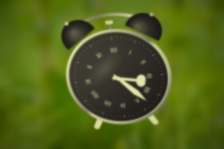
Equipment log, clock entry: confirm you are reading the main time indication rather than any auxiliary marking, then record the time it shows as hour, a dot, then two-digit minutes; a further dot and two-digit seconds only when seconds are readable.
3.23
